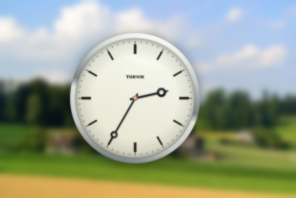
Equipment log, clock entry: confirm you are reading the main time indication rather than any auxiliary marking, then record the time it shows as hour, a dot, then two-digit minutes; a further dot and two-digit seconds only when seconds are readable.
2.35
